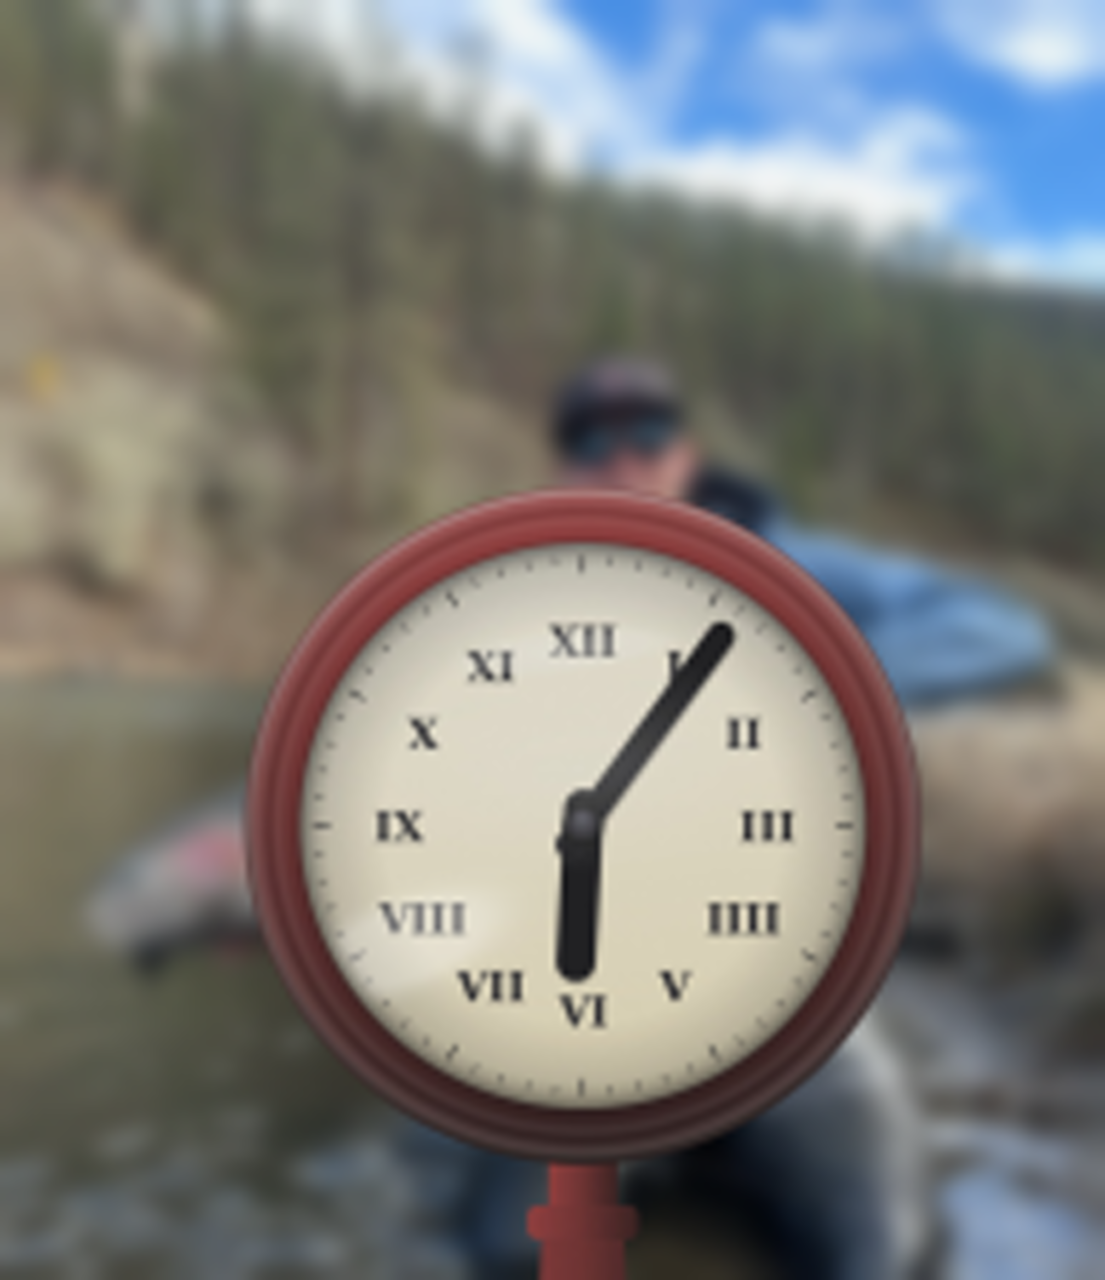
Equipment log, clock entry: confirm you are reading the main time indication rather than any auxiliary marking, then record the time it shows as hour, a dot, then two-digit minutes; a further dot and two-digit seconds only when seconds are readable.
6.06
